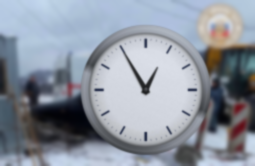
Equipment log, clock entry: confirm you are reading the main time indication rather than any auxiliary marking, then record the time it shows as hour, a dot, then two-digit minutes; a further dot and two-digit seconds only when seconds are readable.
12.55
